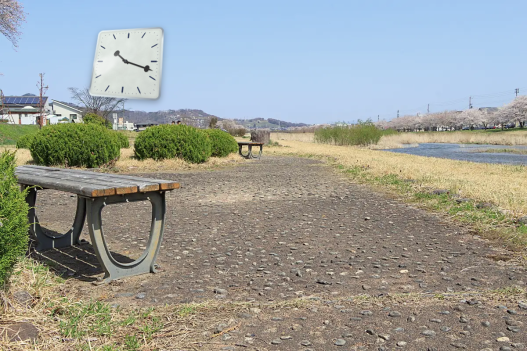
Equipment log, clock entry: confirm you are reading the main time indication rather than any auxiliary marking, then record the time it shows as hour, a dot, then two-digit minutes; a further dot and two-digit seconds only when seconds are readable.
10.18
